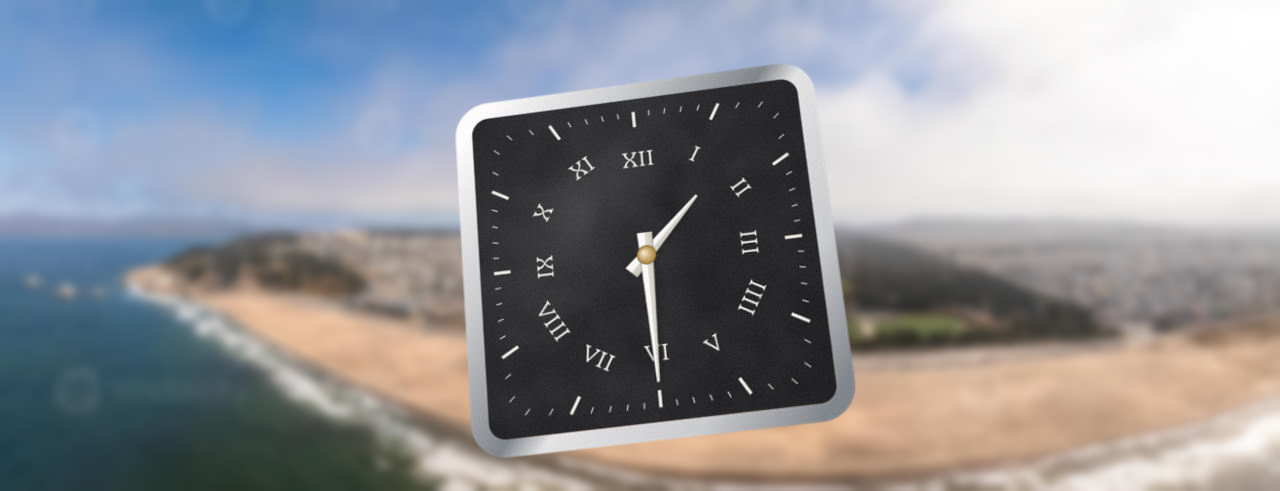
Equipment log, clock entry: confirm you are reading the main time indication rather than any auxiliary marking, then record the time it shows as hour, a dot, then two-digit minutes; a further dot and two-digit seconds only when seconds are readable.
1.30
